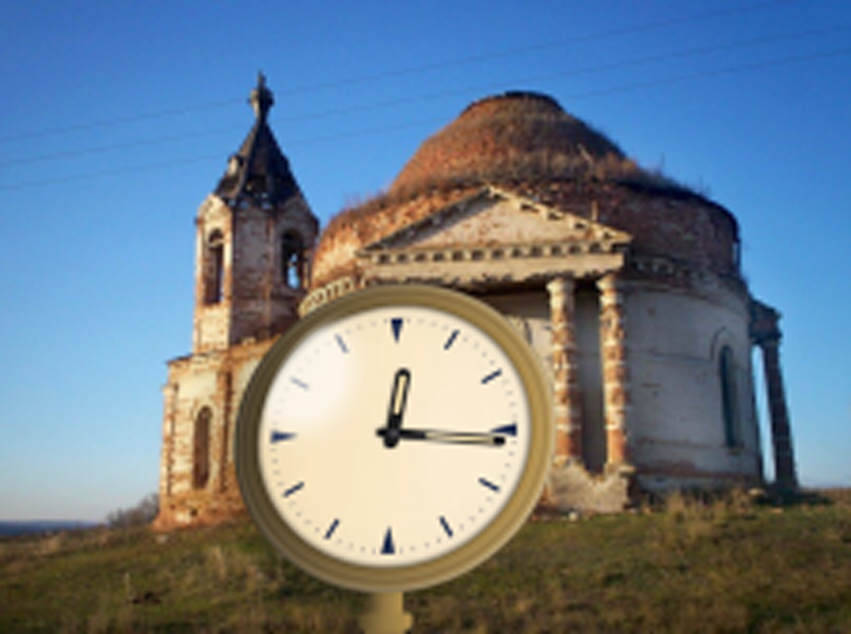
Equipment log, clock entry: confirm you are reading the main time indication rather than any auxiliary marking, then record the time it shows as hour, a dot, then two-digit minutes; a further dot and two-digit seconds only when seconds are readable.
12.16
